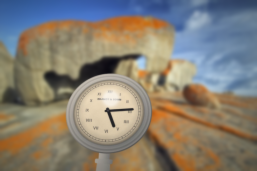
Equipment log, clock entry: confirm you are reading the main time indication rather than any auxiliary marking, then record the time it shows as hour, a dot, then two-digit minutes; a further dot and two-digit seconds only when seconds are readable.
5.14
